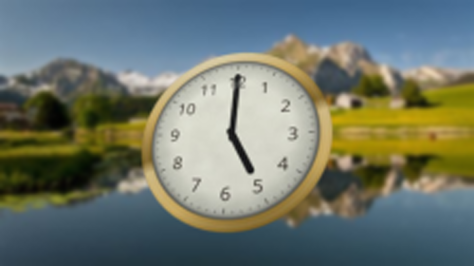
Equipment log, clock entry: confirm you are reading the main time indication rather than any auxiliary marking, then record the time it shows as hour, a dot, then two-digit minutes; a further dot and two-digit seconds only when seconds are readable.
5.00
